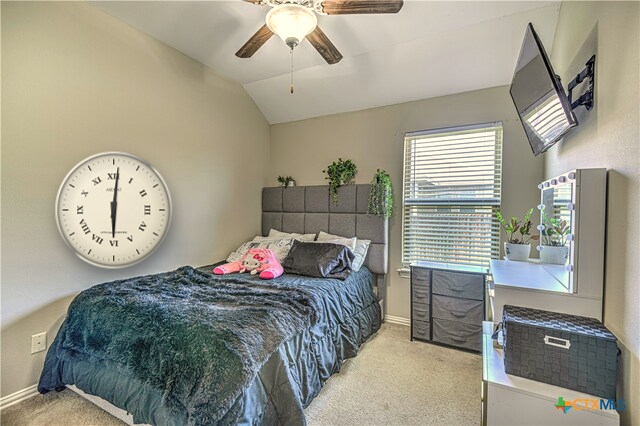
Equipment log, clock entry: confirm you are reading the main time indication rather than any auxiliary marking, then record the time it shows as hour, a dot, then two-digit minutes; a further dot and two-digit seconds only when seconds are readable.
6.01
